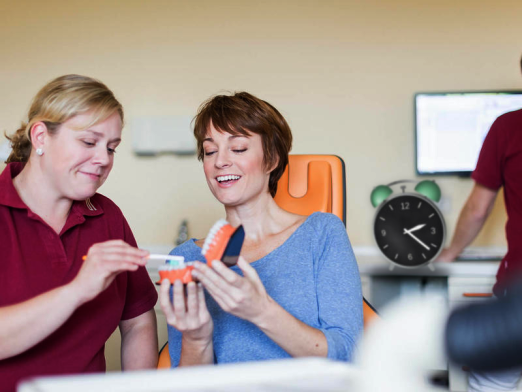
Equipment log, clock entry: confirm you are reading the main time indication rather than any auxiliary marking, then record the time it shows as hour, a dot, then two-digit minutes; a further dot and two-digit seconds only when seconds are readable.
2.22
